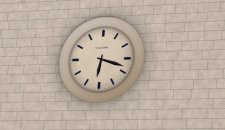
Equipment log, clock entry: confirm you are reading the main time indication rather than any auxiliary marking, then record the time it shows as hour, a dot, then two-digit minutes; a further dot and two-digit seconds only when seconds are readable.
6.18
